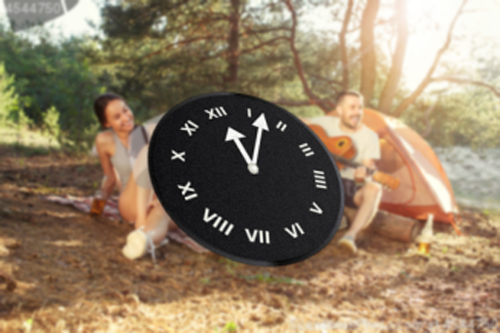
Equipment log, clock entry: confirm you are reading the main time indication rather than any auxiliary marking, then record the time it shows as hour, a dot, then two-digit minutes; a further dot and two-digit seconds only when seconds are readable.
12.07
